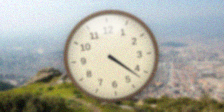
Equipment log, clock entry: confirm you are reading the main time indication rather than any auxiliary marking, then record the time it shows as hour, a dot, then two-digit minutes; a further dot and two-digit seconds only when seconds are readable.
4.22
